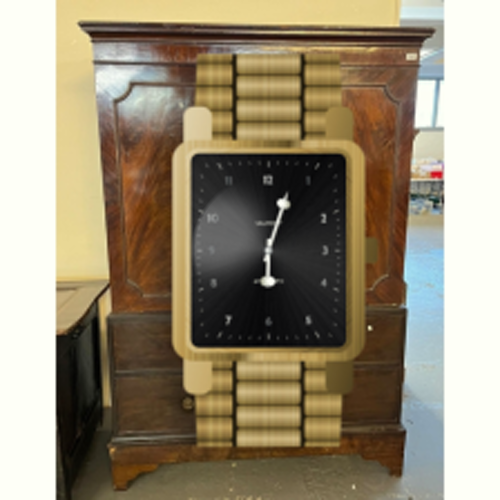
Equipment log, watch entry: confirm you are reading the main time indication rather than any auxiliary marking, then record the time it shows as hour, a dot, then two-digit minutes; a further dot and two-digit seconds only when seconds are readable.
6.03
